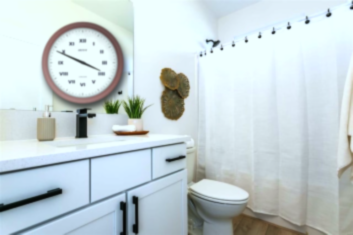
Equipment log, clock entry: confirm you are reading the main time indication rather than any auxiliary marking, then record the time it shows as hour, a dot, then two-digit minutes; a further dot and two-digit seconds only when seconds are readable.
3.49
